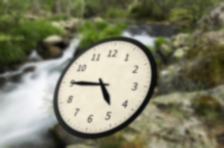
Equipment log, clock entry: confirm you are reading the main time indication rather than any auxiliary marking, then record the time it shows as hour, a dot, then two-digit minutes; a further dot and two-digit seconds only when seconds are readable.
4.45
